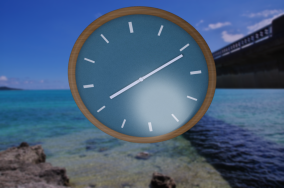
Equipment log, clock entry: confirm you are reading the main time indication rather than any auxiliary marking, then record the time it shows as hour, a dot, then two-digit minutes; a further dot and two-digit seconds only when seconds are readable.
8.11
